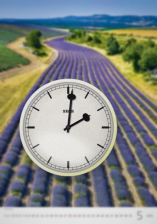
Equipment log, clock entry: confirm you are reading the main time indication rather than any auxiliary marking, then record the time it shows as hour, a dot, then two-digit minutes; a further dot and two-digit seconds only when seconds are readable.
2.01
